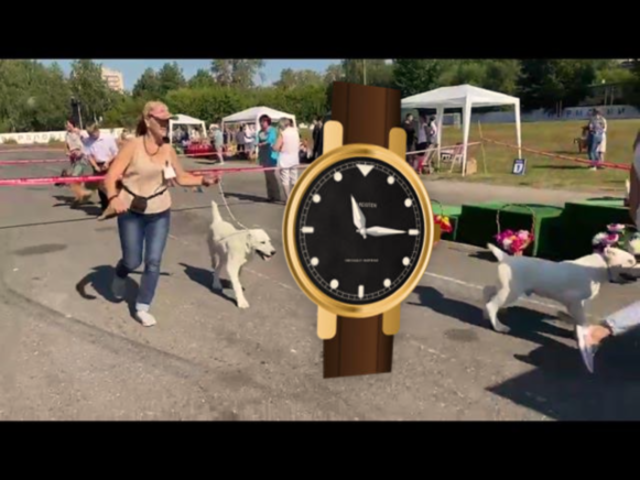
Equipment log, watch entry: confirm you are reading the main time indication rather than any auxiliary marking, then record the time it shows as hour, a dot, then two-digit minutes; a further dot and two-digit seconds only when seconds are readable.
11.15
